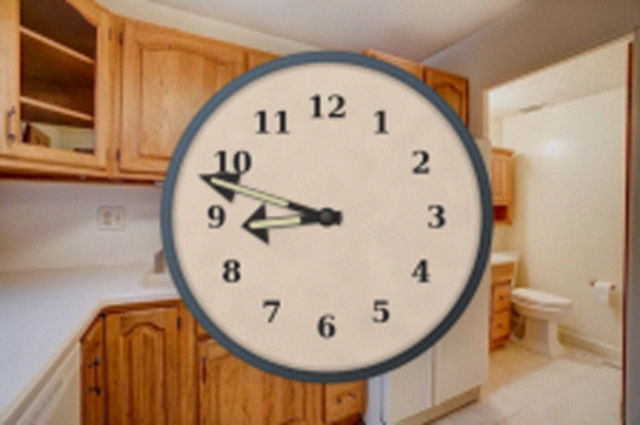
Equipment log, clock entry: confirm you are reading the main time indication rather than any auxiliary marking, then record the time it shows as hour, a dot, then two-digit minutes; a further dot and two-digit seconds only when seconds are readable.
8.48
